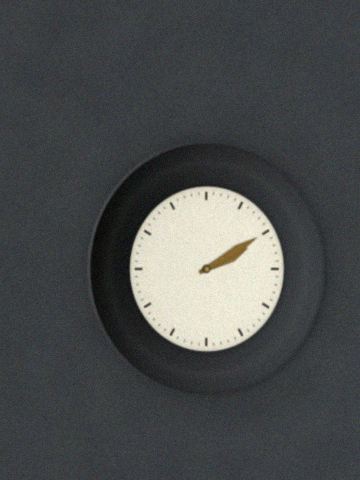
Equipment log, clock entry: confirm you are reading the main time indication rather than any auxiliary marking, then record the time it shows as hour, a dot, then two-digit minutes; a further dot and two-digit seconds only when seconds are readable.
2.10
